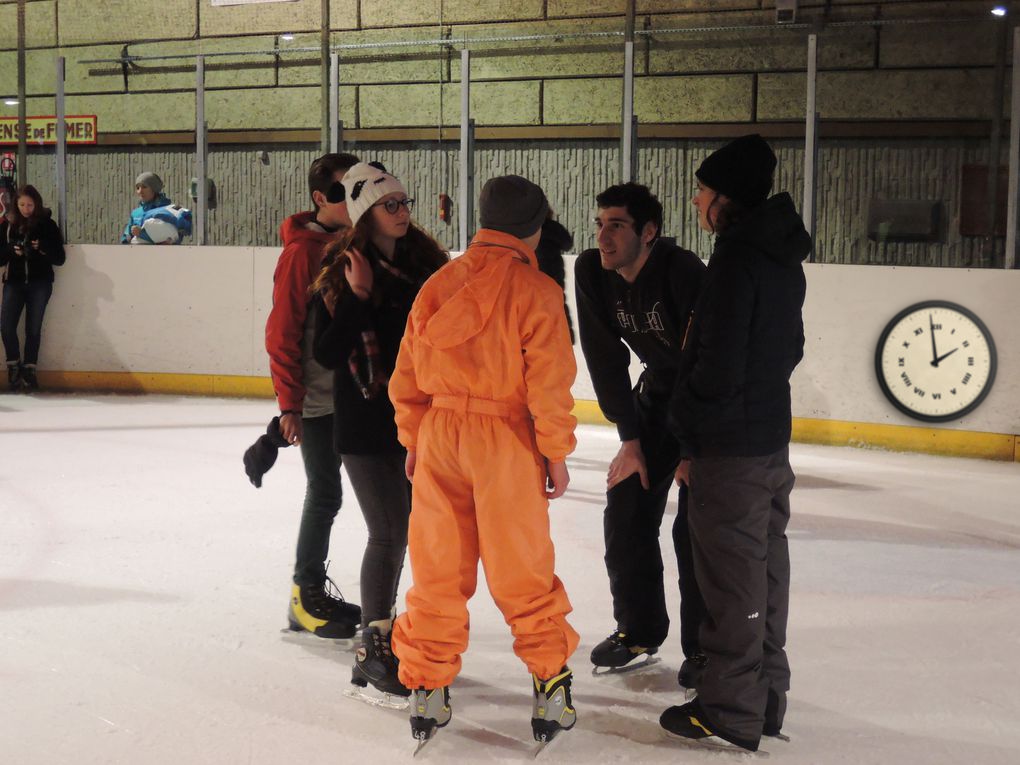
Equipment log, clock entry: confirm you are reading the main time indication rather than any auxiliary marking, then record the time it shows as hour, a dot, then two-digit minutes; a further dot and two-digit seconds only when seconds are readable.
1.59
